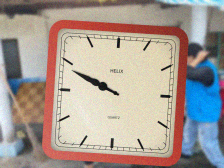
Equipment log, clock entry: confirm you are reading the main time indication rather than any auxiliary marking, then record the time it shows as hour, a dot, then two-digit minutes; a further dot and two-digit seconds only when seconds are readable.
9.49
